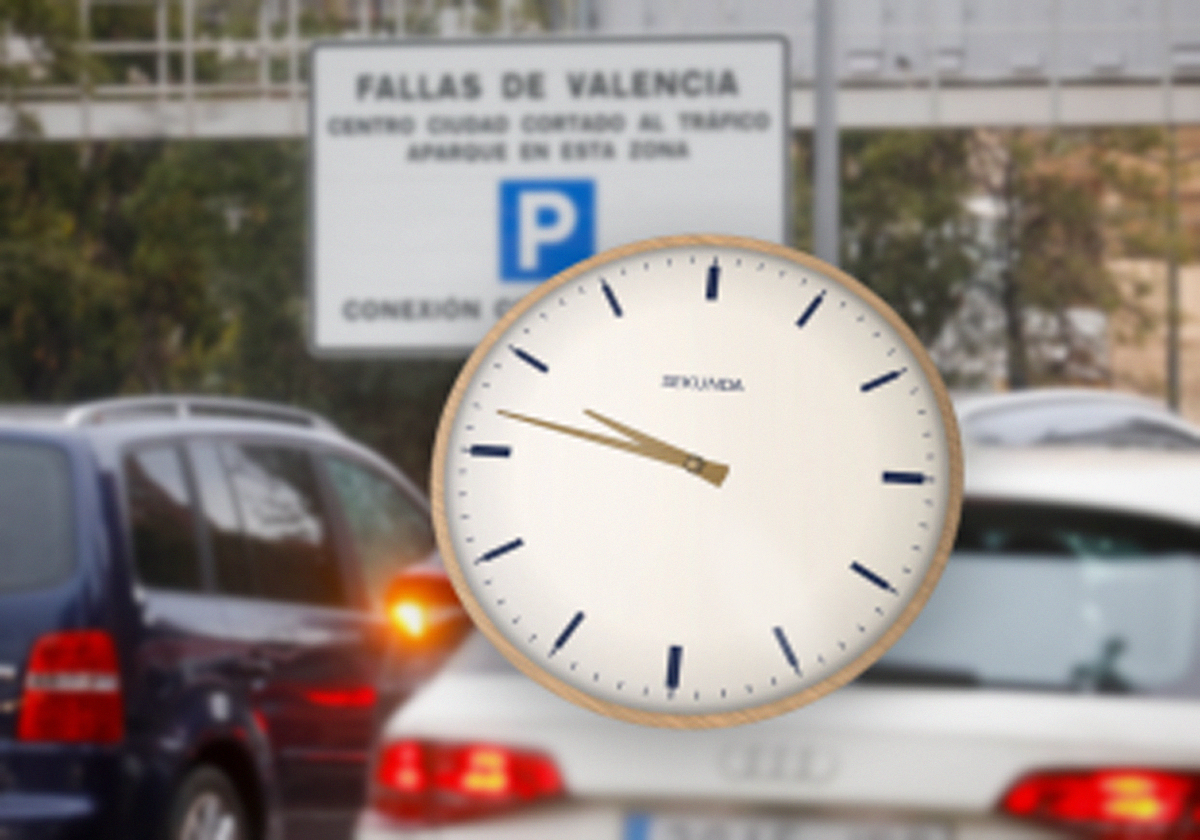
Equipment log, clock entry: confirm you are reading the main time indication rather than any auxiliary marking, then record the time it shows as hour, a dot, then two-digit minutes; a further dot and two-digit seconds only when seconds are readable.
9.47
